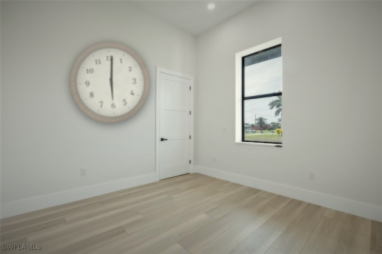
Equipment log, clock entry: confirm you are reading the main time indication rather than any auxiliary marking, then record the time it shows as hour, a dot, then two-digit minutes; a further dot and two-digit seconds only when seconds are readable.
6.01
